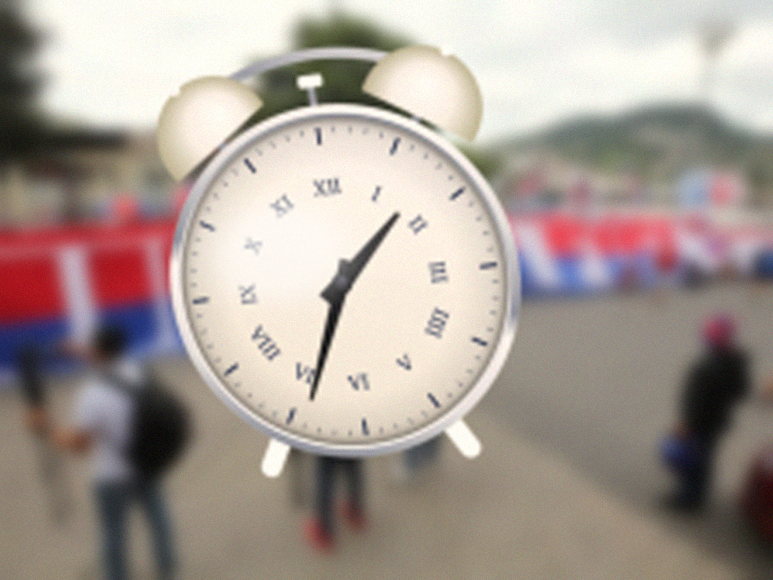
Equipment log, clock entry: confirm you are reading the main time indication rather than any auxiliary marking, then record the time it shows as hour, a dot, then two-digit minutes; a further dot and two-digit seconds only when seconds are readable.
1.34
